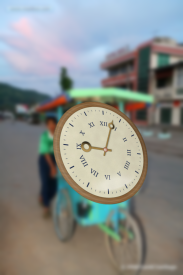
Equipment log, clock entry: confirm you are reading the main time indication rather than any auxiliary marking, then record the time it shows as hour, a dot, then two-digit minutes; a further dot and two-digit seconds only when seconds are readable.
9.03
